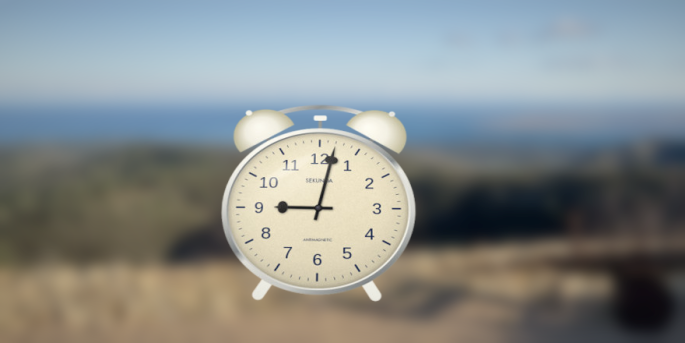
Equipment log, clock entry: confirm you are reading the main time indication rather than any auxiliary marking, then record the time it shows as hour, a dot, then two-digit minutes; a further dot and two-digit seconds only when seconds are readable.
9.02
